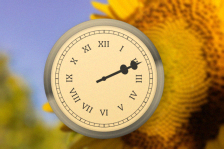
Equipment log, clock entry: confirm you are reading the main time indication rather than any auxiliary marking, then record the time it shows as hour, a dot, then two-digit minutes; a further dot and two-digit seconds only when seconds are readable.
2.11
